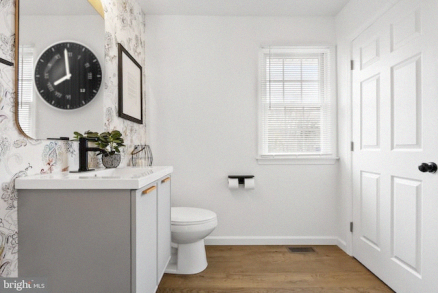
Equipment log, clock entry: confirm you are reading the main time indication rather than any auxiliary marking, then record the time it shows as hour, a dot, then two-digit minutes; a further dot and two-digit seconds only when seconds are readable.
7.59
